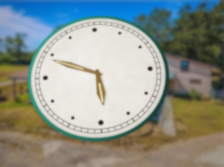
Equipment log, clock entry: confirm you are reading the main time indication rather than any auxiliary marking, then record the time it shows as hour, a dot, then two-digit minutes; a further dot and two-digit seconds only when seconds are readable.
5.49
